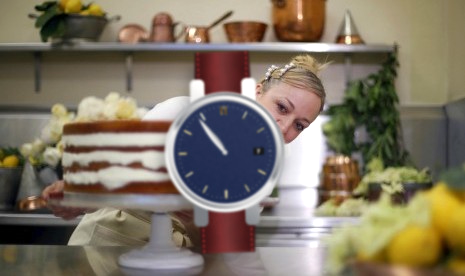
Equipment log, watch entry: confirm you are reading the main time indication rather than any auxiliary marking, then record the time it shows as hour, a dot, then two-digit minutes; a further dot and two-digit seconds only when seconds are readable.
10.54
